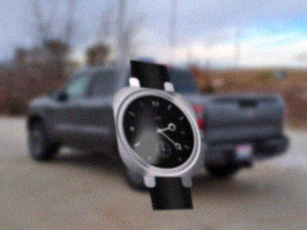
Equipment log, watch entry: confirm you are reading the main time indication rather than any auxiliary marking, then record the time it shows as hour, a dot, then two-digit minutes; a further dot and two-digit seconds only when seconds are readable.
2.22
